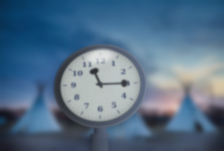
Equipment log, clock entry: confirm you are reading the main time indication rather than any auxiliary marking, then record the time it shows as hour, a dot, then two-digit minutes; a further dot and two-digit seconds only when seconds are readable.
11.15
